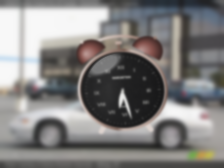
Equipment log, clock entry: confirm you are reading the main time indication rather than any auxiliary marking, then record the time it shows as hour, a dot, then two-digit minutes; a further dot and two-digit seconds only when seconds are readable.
6.28
